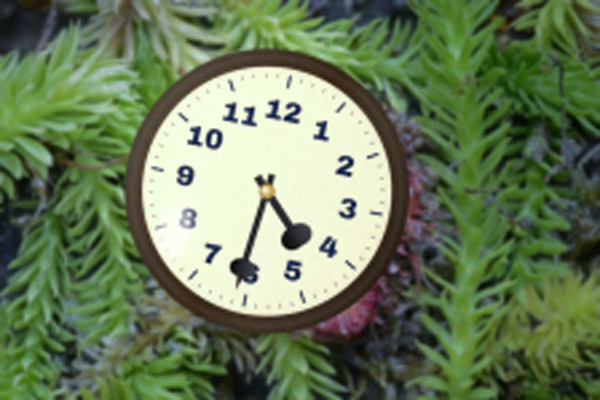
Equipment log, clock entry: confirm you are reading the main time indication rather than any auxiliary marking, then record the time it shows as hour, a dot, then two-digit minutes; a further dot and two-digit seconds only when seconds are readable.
4.31
